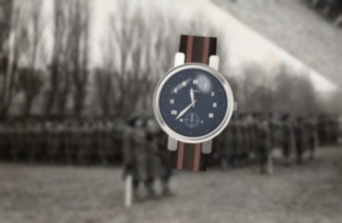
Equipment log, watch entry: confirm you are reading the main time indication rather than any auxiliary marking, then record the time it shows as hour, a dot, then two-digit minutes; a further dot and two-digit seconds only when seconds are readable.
11.37
